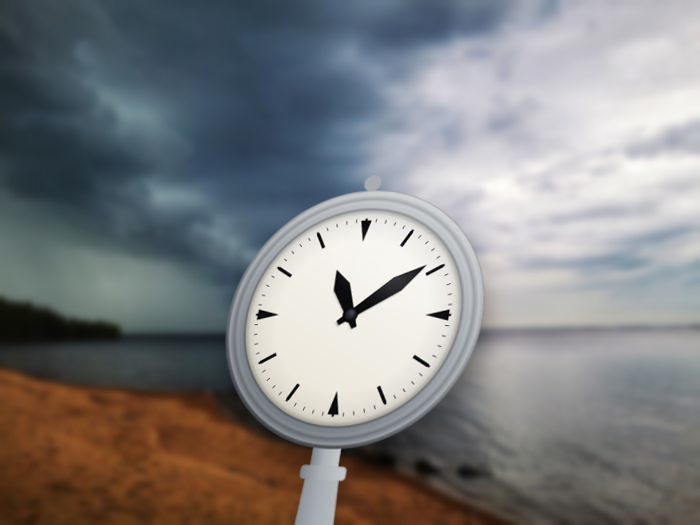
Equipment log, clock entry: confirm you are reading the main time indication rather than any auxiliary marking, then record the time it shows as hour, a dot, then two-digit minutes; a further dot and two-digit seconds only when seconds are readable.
11.09
